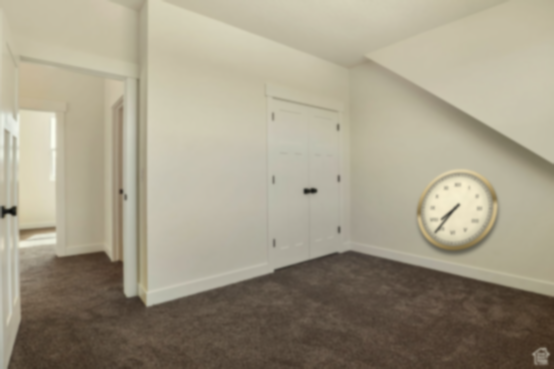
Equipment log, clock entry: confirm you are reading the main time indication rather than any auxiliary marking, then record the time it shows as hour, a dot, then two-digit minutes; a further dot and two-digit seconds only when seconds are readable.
7.36
